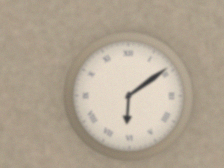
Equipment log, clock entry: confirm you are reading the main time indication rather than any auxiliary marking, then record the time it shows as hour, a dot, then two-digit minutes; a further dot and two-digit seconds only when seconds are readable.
6.09
